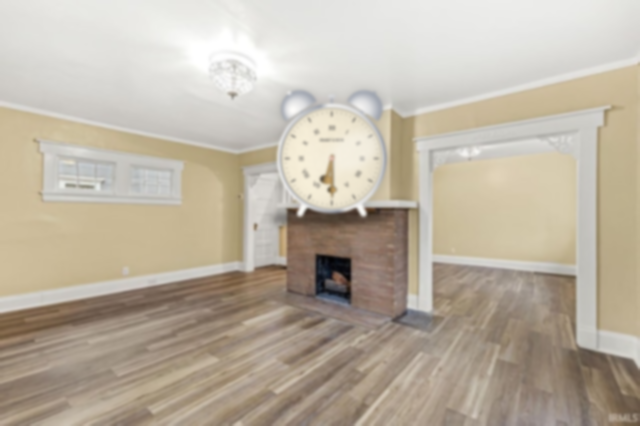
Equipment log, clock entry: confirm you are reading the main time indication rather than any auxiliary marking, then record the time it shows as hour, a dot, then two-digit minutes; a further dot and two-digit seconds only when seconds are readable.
6.30
